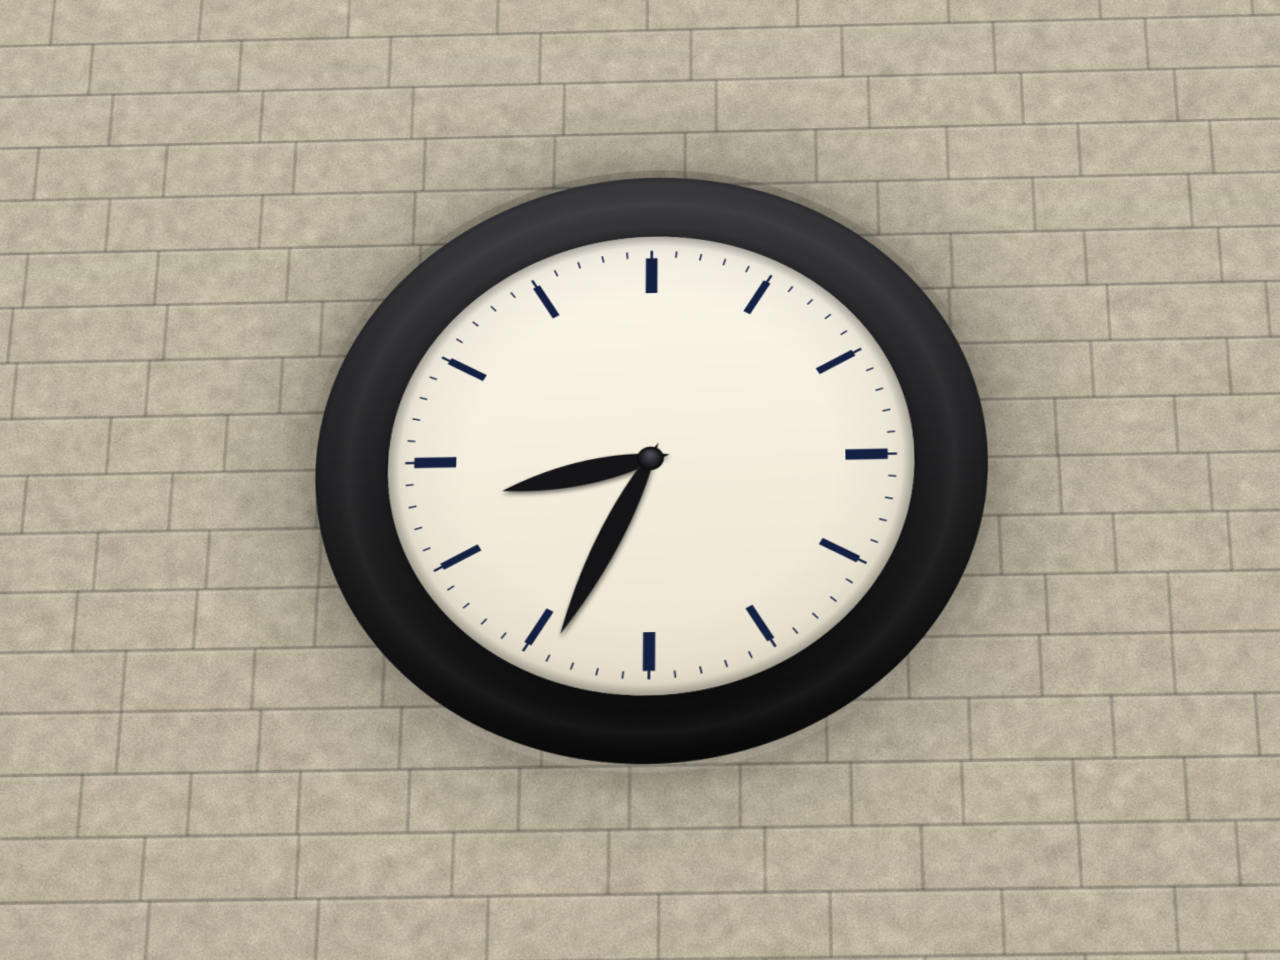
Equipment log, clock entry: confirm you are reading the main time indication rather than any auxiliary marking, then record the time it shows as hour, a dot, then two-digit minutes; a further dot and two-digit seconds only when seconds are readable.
8.34
